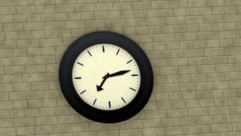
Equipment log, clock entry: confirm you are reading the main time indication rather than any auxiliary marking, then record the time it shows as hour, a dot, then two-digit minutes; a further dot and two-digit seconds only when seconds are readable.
7.13
